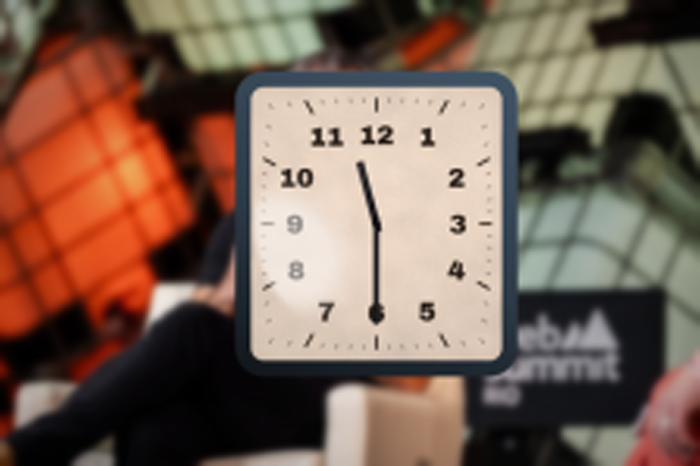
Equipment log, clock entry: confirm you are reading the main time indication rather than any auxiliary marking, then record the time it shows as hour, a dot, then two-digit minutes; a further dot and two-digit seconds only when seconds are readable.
11.30
